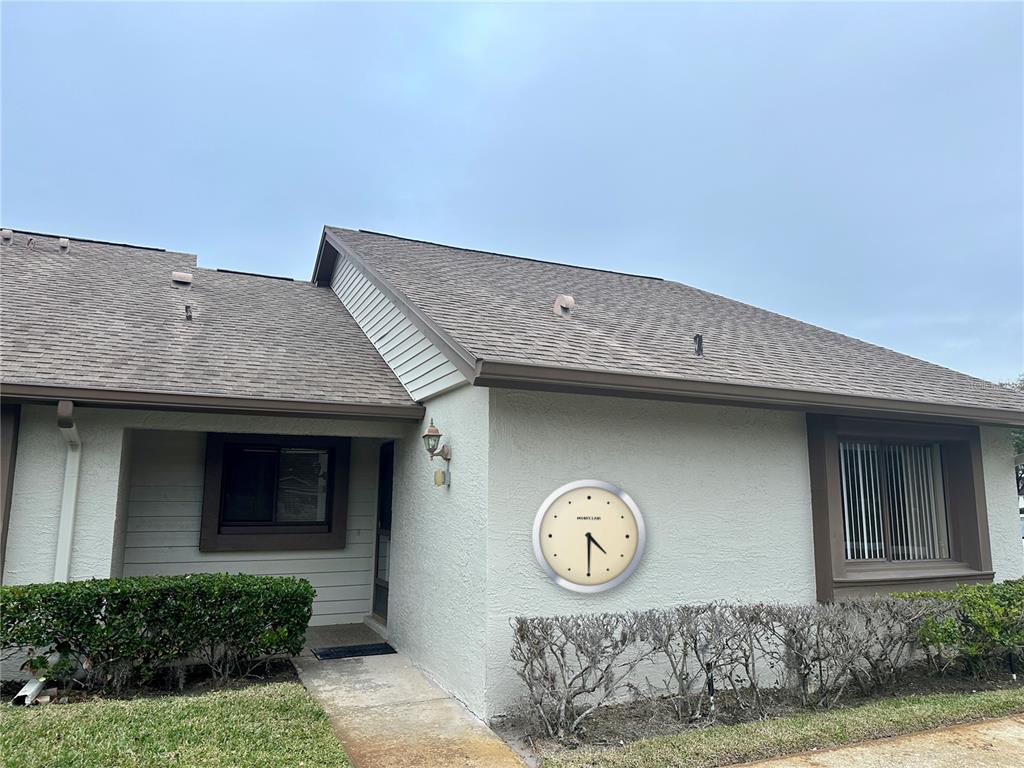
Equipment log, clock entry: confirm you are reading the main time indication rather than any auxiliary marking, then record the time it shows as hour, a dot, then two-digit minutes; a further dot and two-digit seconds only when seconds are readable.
4.30
